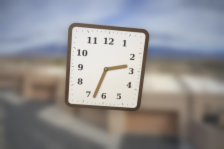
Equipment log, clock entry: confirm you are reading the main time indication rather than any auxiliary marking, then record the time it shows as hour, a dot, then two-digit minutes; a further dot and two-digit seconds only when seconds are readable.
2.33
